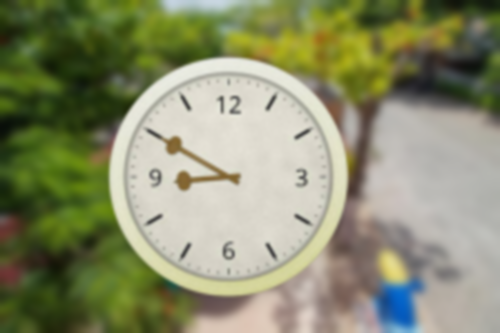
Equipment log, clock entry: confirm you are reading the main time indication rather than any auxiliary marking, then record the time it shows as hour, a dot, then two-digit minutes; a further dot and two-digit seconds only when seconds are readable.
8.50
